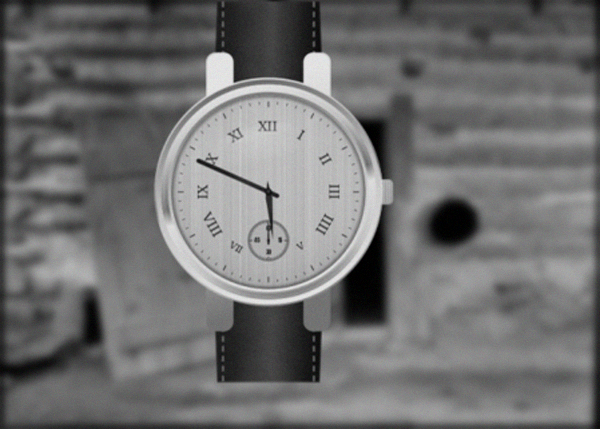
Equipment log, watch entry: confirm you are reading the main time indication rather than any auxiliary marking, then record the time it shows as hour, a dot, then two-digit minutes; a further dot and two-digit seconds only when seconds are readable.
5.49
